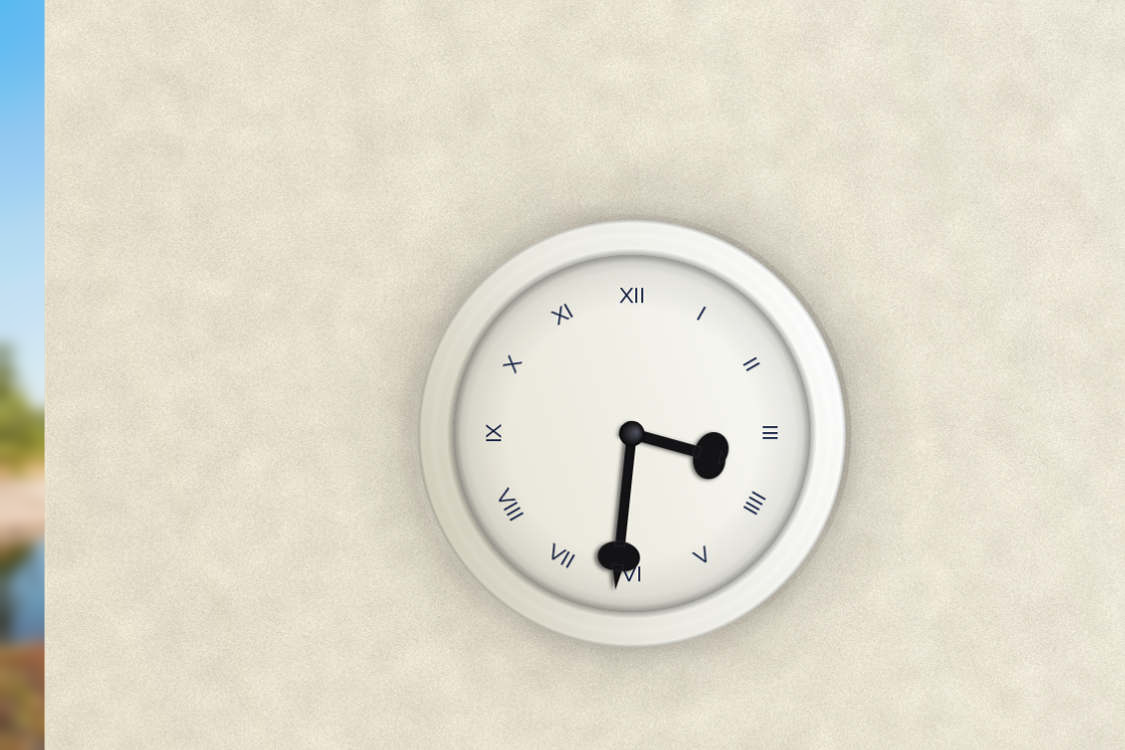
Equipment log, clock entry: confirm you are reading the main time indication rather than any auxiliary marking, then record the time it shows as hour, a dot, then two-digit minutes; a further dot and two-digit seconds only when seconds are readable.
3.31
